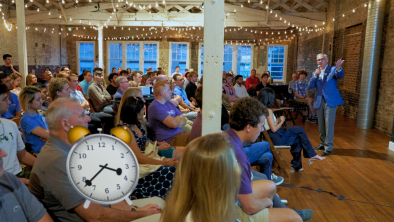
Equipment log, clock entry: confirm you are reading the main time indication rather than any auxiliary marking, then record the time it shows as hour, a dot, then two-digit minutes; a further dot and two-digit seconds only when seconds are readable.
3.38
